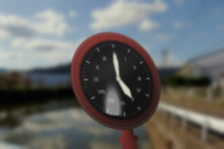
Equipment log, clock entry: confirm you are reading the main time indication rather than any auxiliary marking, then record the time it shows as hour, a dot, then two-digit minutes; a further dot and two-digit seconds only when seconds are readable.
5.00
